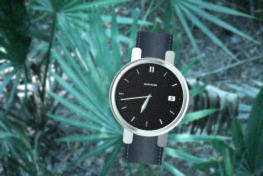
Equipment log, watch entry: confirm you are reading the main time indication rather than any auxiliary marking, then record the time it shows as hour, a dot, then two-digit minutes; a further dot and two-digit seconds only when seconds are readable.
6.43
